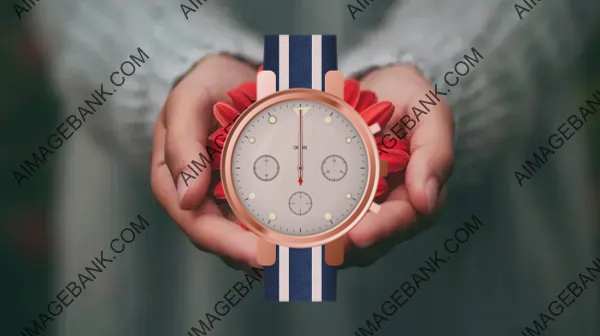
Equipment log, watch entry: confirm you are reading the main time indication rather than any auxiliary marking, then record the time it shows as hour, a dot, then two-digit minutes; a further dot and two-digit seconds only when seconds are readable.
12.00
